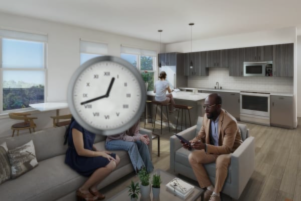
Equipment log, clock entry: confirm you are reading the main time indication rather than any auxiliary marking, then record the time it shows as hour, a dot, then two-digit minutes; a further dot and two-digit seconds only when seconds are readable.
12.42
